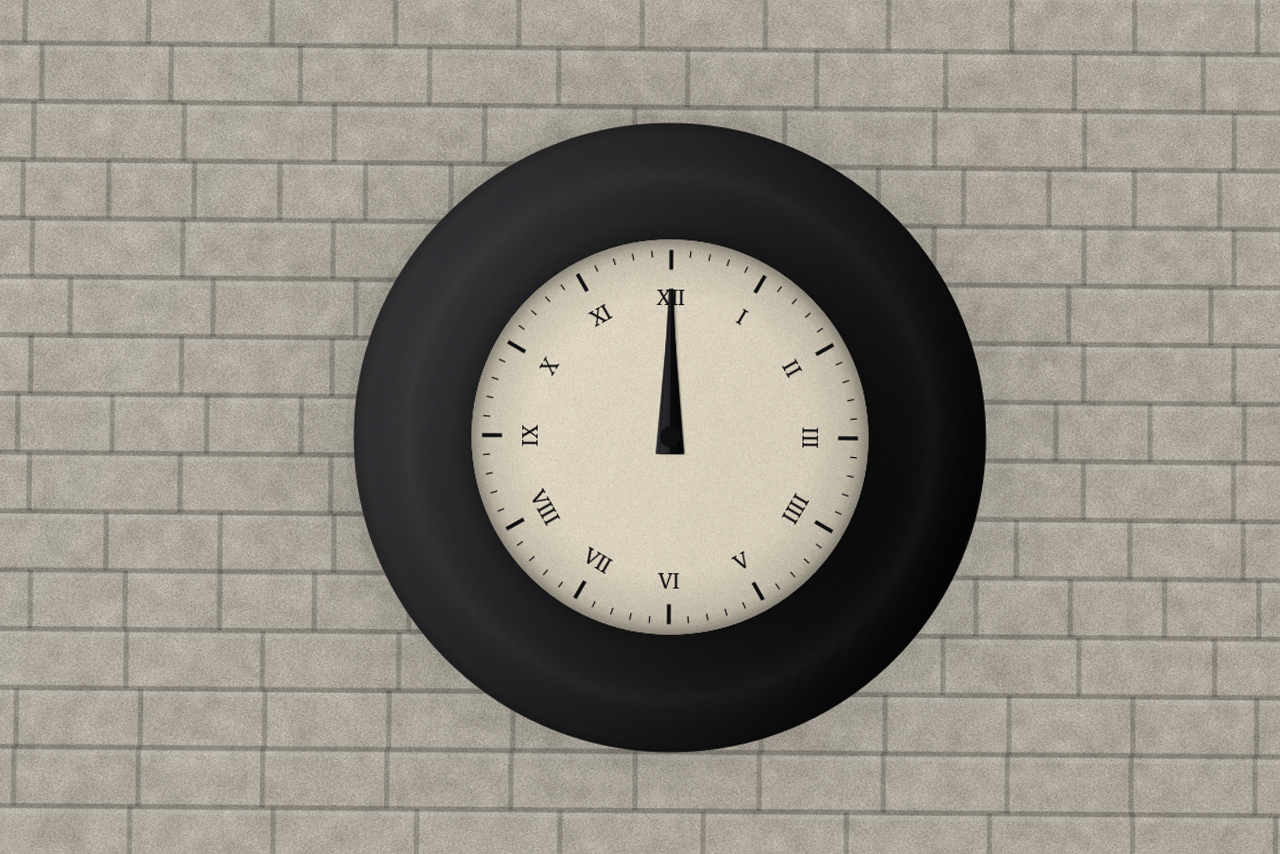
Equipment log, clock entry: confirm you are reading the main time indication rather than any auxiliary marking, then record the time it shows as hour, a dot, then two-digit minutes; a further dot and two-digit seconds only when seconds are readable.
12.00
